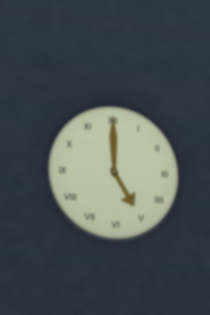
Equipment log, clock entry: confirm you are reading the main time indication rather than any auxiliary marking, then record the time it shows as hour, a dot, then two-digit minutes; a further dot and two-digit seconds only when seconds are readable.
5.00
